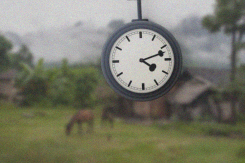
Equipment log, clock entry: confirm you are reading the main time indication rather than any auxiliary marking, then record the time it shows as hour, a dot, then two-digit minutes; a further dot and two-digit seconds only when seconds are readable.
4.12
